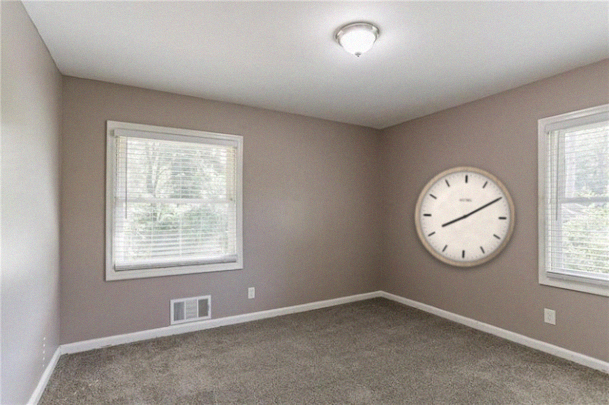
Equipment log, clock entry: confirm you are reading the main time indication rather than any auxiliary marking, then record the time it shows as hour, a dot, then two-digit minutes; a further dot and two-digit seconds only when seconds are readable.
8.10
